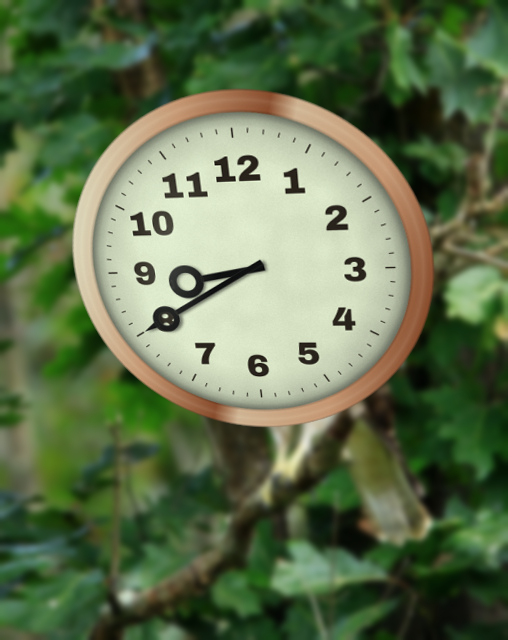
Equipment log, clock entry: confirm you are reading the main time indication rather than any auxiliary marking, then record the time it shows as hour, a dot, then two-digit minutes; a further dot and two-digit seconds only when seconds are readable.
8.40
